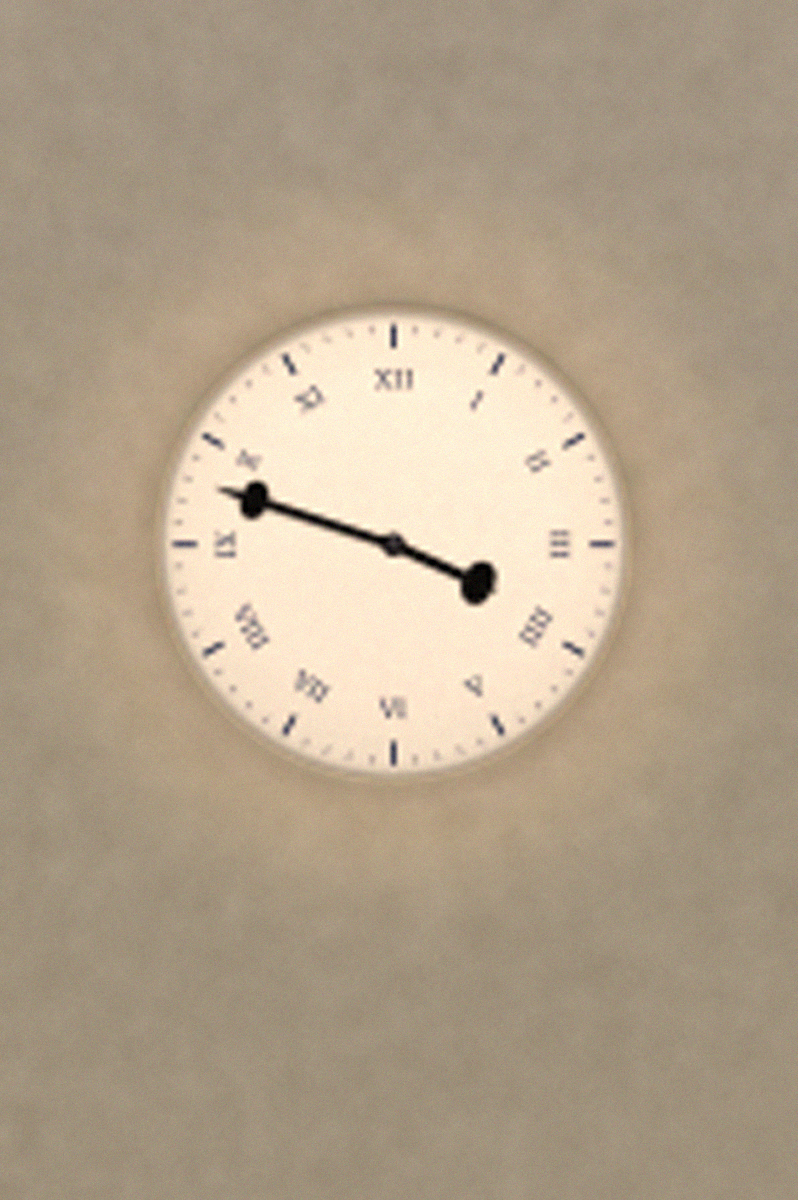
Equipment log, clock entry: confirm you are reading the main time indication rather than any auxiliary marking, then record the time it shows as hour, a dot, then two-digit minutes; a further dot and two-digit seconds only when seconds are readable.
3.48
